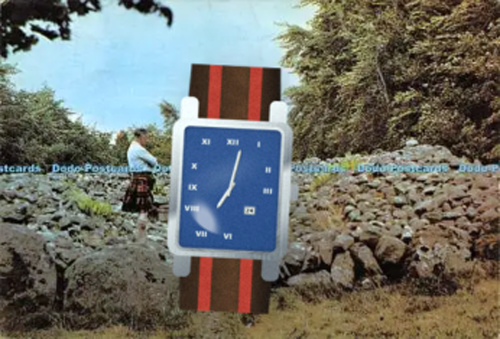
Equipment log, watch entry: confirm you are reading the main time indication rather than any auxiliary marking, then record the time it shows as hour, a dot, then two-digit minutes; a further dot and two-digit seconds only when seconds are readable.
7.02
